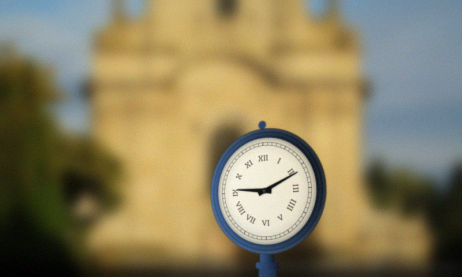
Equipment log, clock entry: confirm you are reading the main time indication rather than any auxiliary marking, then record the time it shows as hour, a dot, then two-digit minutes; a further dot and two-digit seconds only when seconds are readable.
9.11
